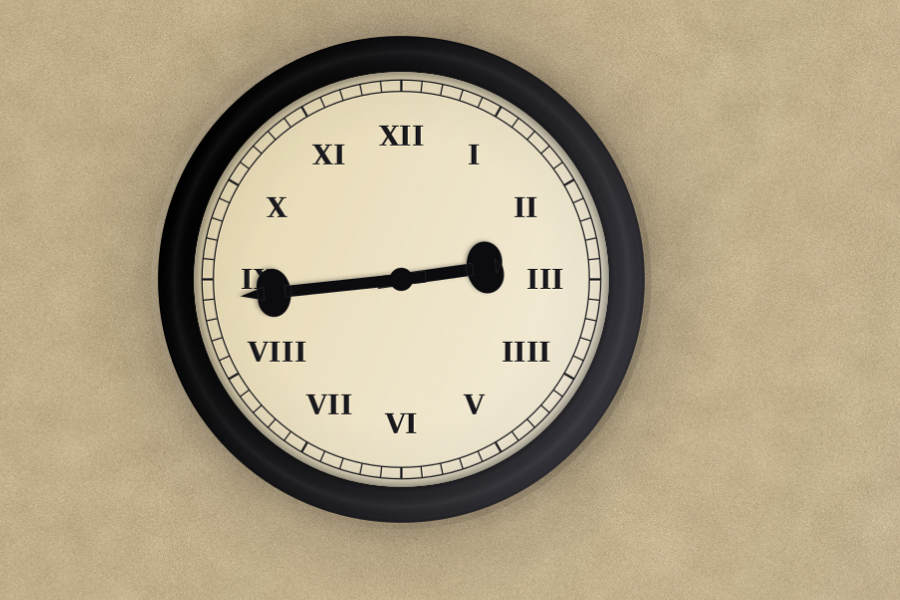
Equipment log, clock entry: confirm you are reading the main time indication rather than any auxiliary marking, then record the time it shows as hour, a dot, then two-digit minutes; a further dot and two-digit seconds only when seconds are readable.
2.44
